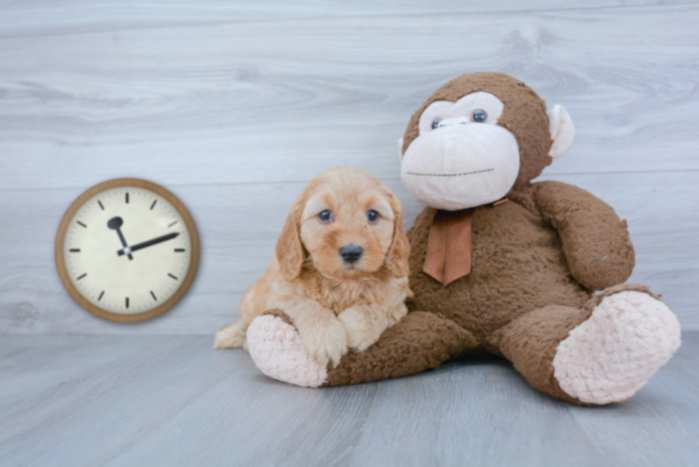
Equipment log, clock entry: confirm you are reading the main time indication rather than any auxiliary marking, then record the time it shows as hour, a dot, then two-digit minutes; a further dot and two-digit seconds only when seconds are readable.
11.12
